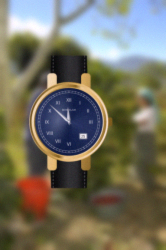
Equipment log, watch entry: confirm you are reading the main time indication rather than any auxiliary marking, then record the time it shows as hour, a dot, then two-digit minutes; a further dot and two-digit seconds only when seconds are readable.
11.52
